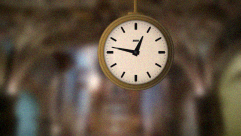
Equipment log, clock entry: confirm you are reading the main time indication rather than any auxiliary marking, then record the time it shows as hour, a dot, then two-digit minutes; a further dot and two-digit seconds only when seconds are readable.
12.47
